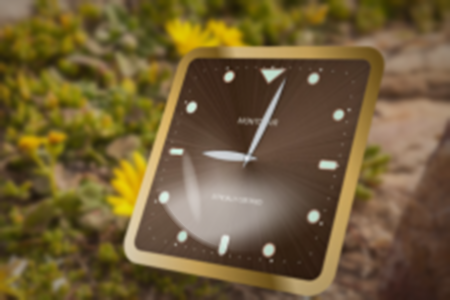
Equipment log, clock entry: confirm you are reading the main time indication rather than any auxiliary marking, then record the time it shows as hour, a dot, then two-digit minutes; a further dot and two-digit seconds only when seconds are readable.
9.02
